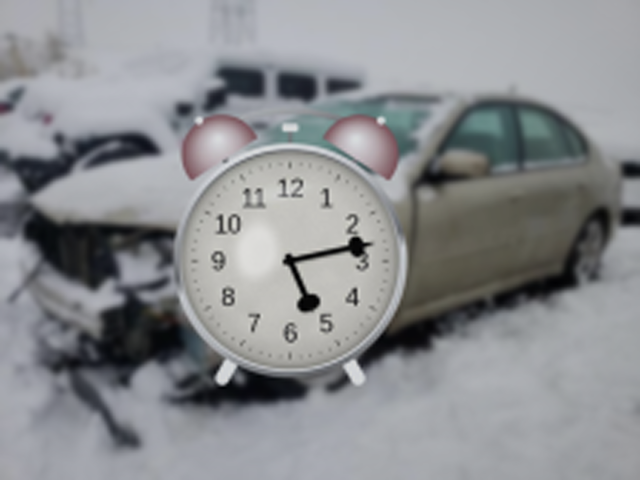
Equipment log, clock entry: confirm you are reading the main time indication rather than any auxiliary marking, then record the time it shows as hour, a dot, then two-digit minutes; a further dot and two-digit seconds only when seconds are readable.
5.13
